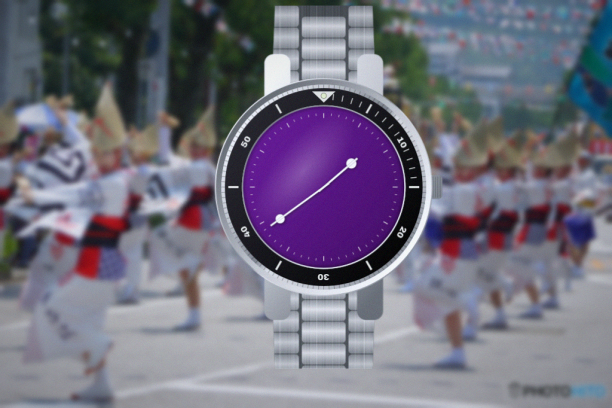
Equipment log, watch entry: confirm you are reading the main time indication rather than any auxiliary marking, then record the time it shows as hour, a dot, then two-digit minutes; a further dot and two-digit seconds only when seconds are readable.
1.39
